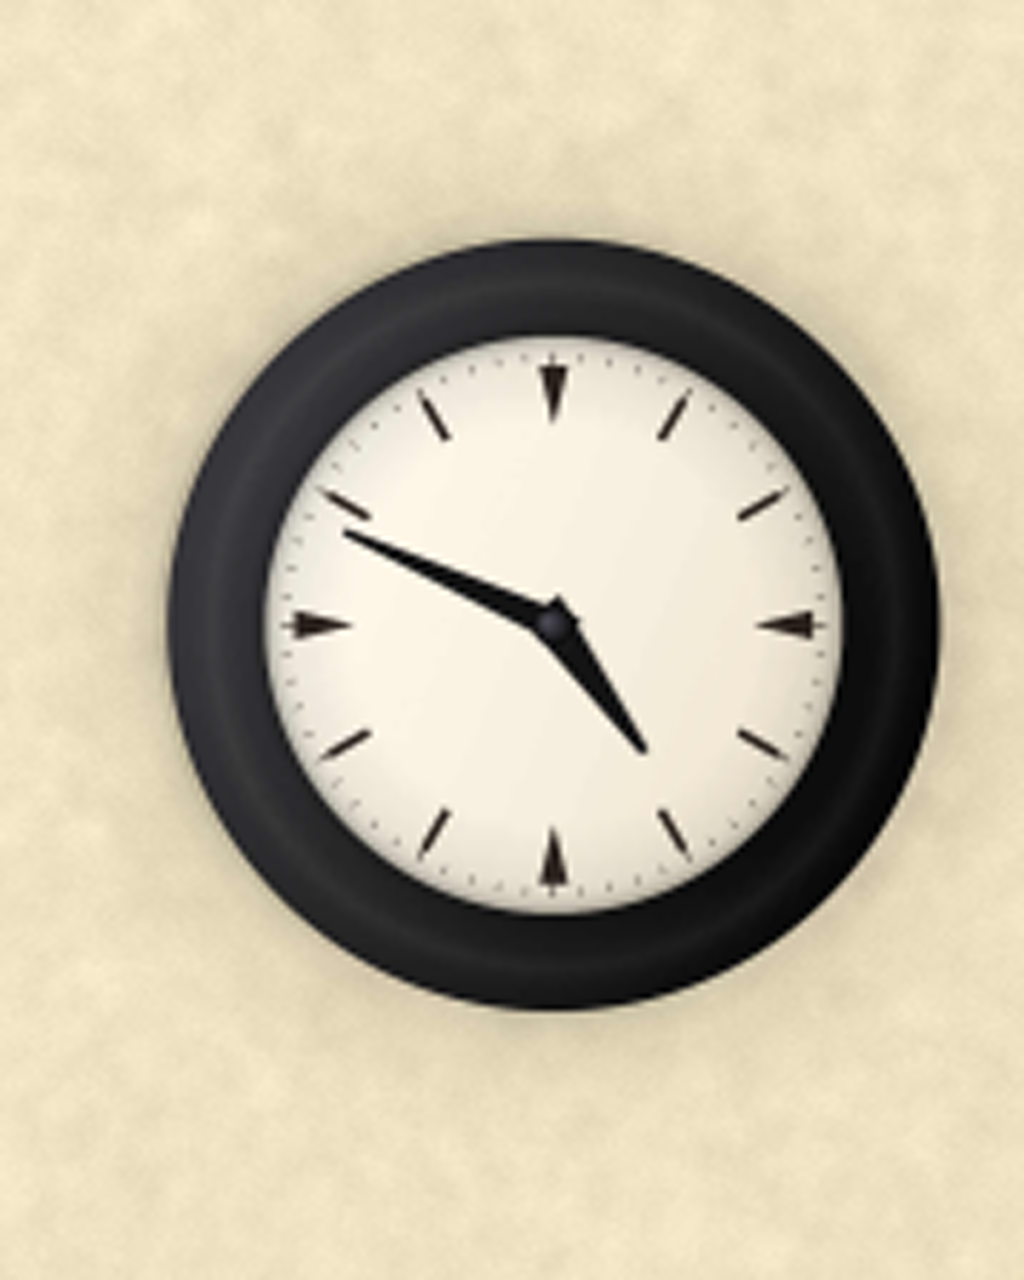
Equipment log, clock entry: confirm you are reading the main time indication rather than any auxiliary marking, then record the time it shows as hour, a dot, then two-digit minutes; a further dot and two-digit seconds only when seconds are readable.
4.49
